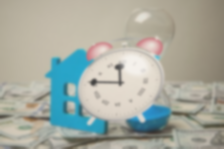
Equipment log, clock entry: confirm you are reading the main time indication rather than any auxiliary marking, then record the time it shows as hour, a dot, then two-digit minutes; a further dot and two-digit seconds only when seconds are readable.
11.46
